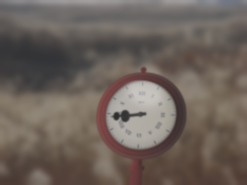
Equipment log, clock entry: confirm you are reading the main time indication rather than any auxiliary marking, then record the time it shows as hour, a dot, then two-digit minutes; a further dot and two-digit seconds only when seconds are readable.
8.44
